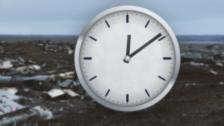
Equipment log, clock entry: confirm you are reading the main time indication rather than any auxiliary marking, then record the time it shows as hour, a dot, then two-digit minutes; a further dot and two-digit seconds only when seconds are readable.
12.09
